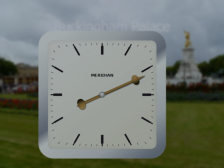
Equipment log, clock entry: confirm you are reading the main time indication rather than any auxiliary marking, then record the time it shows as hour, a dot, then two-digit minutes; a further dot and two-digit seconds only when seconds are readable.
8.11
